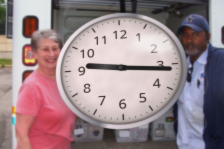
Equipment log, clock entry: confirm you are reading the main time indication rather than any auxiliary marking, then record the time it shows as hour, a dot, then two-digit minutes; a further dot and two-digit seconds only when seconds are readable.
9.16
